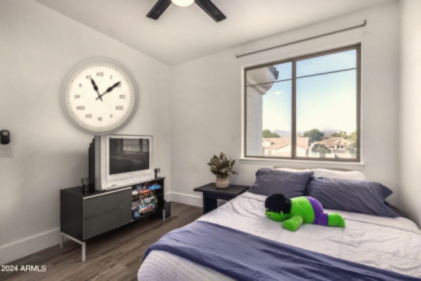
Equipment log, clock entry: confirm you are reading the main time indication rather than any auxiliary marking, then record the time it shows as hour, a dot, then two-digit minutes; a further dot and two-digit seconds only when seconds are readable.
11.09
